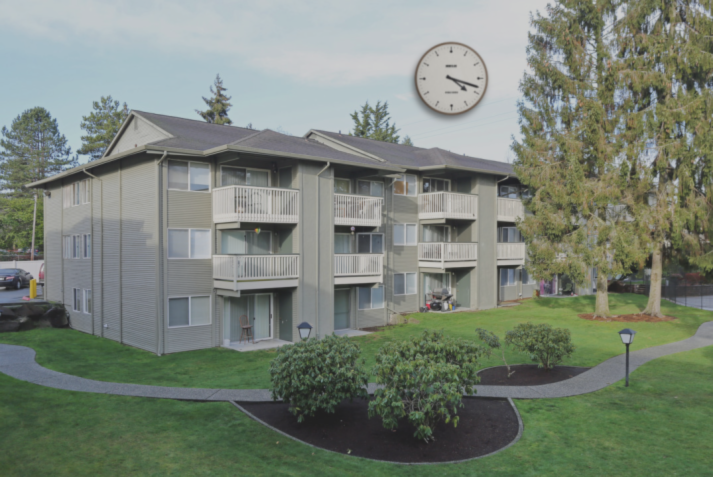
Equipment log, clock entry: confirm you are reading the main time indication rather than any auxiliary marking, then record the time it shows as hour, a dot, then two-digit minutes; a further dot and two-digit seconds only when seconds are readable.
4.18
